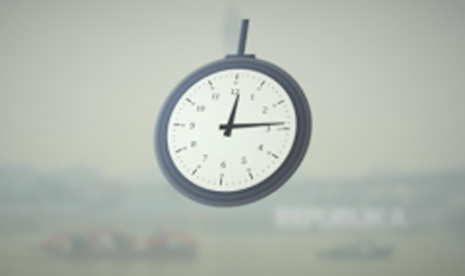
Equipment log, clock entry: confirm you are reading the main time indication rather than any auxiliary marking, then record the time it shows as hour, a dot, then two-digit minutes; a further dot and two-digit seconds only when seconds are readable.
12.14
